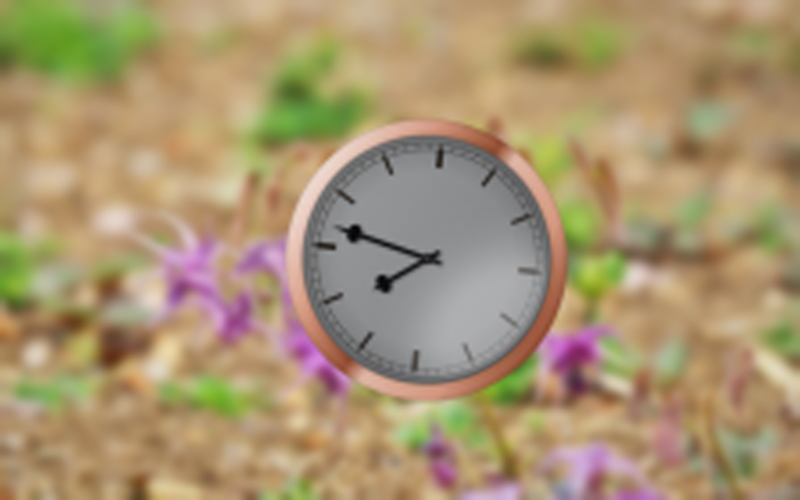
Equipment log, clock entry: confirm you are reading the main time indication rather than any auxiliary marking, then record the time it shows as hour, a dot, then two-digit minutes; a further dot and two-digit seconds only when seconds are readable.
7.47
